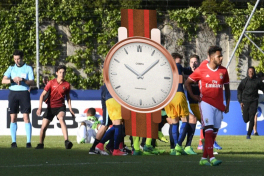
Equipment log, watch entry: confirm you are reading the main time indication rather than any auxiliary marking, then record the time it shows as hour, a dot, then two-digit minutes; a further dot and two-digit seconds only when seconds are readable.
10.08
